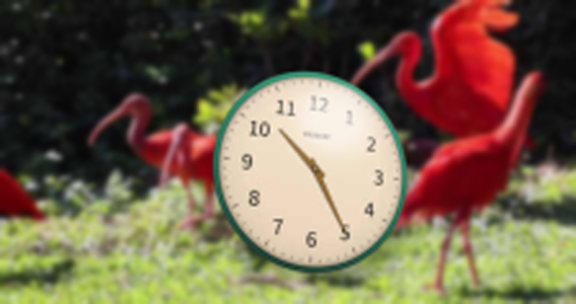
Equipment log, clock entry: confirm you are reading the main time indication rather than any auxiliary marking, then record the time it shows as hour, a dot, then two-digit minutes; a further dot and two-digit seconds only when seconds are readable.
10.25
